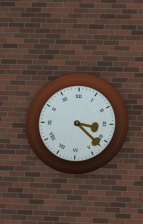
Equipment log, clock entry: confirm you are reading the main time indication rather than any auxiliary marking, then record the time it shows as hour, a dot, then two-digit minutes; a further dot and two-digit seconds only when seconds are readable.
3.22
